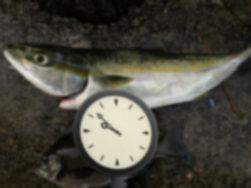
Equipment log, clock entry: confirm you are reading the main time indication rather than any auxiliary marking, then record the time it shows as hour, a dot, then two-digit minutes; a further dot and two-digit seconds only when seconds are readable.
9.52
